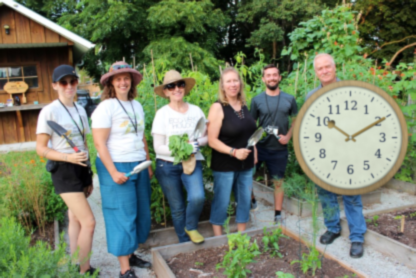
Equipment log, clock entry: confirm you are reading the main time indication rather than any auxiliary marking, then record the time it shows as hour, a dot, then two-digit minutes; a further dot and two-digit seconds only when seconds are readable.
10.10
